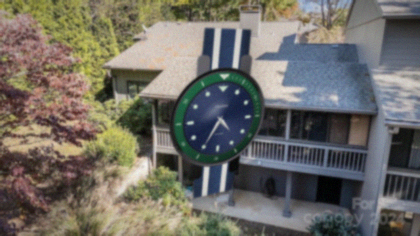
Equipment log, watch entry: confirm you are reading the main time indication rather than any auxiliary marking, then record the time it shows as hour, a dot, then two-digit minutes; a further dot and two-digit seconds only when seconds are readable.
4.35
